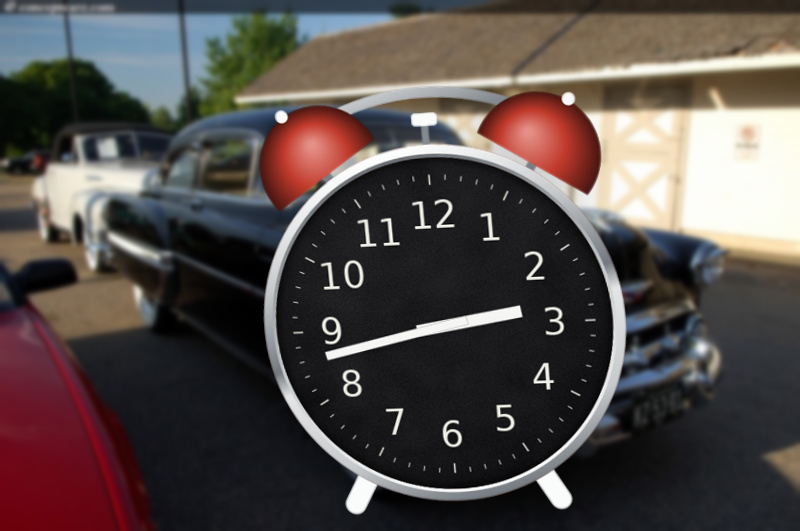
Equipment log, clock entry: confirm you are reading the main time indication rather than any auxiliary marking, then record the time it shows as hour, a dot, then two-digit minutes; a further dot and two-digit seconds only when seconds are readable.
2.43
